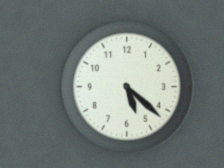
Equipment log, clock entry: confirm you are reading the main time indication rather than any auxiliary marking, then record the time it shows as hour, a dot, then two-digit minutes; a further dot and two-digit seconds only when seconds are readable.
5.22
